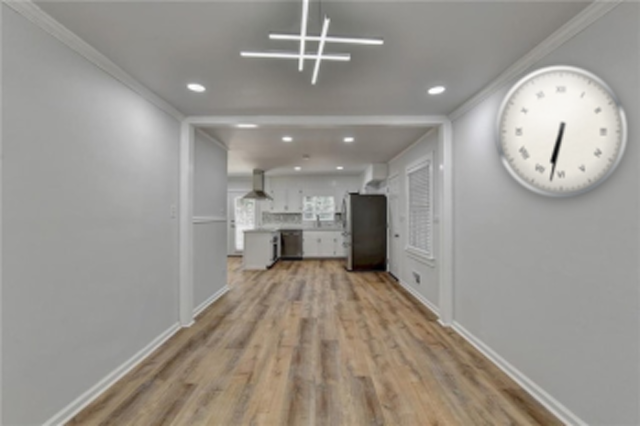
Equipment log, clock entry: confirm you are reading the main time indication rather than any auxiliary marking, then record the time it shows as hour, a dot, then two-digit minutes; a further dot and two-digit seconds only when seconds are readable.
6.32
